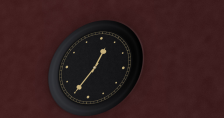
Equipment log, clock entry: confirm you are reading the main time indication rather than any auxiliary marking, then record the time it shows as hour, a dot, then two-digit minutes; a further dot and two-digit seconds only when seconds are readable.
12.35
